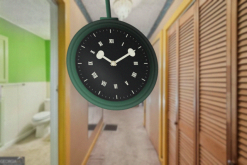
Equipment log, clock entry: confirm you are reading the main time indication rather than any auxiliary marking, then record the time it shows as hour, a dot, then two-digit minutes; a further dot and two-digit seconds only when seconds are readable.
10.10
